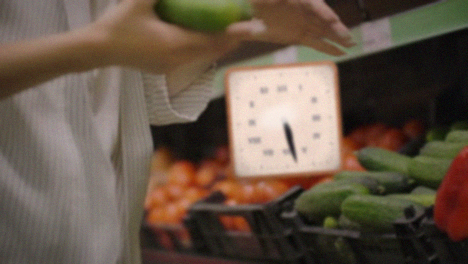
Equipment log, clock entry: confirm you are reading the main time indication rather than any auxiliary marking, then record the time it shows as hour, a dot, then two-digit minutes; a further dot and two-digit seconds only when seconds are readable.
5.28
